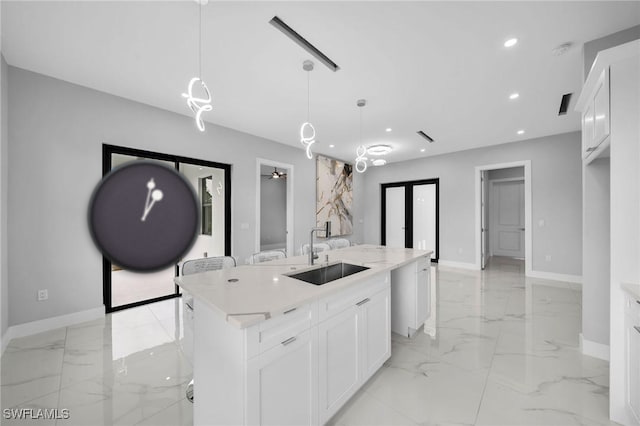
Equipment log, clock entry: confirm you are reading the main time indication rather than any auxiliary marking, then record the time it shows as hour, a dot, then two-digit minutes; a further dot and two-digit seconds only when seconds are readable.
1.02
